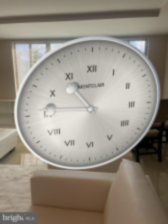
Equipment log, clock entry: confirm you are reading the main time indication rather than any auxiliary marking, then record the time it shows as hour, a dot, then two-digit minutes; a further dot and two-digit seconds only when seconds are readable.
10.46
